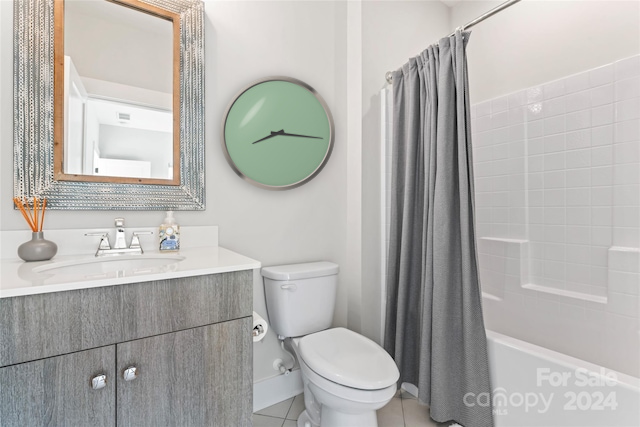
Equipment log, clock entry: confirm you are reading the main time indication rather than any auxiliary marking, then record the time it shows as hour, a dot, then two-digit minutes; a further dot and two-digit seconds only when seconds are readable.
8.16
